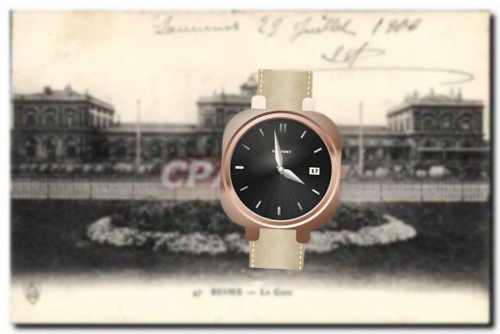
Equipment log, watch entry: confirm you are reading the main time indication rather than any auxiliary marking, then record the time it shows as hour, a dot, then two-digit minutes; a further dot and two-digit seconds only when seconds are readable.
3.58
